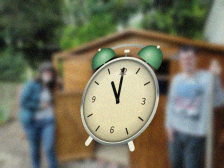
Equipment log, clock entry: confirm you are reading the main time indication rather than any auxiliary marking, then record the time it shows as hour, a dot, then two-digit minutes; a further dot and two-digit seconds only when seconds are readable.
11.00
